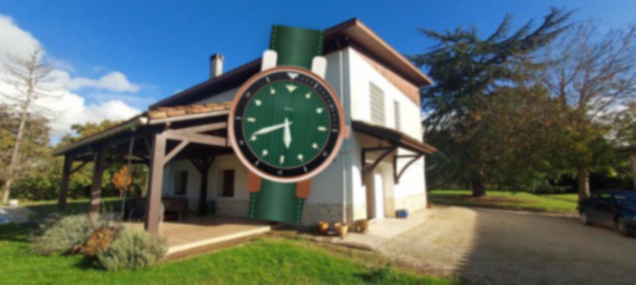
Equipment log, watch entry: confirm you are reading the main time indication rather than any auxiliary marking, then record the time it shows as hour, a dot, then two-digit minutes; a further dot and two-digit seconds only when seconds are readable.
5.41
